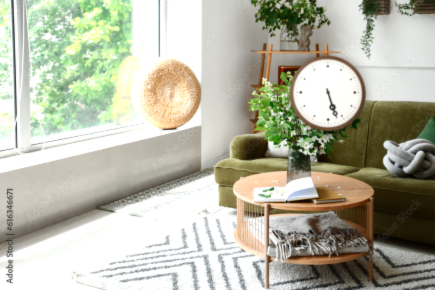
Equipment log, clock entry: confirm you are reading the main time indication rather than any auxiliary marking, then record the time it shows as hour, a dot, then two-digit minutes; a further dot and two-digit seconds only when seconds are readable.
5.27
